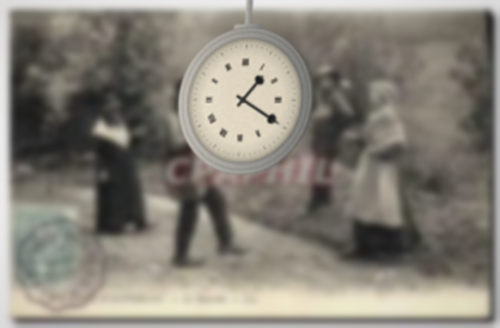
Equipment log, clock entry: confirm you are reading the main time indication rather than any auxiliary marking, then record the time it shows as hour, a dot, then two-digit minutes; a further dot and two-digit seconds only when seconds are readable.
1.20
